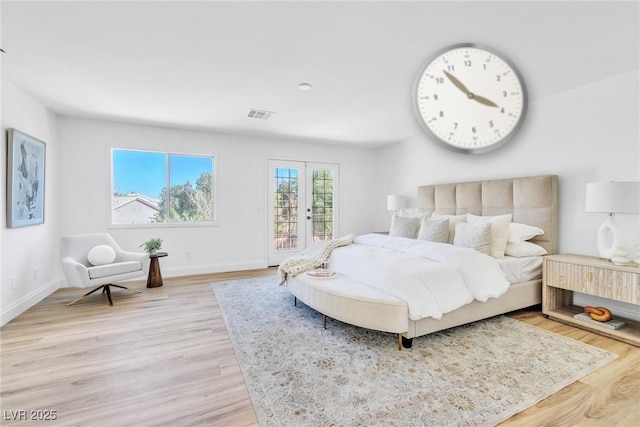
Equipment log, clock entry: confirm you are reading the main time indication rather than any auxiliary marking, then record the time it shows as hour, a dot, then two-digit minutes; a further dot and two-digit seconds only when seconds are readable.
3.53
